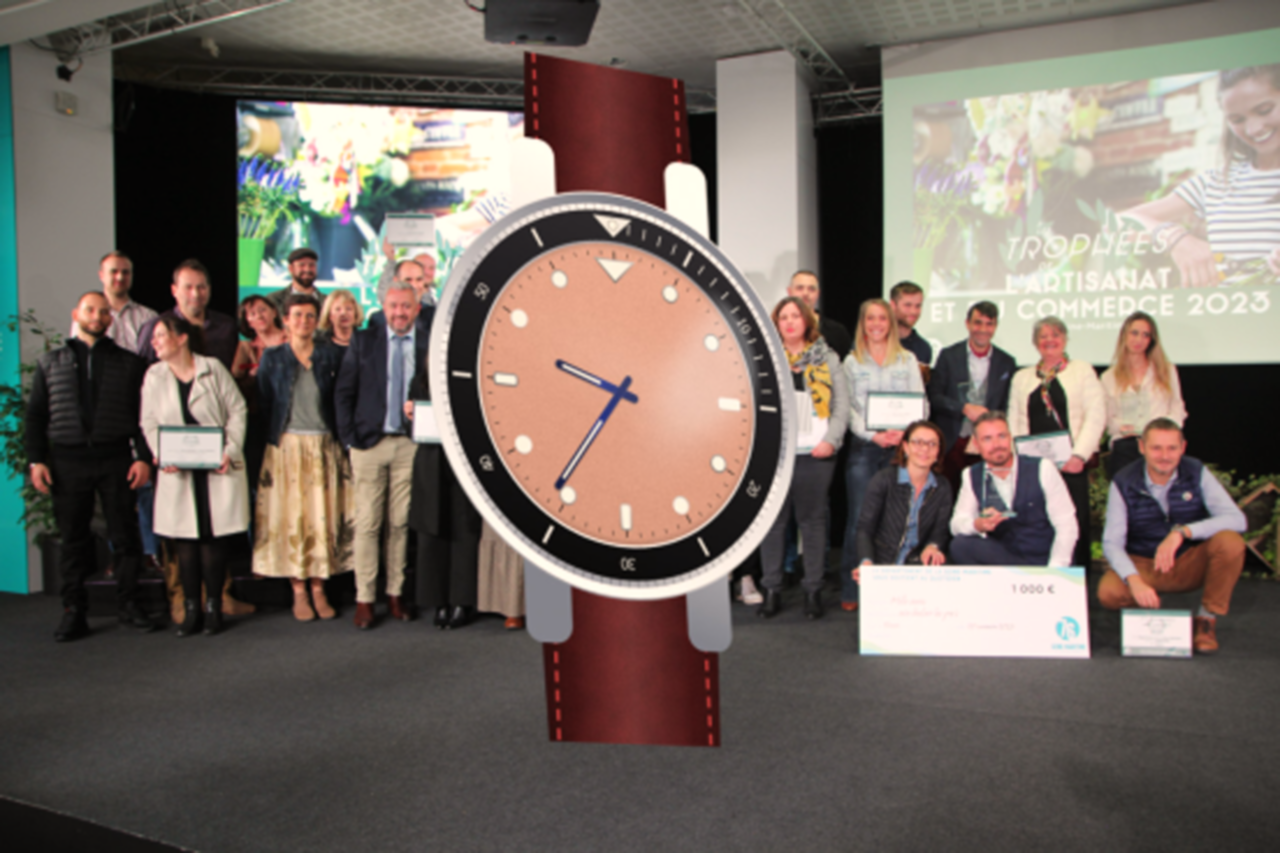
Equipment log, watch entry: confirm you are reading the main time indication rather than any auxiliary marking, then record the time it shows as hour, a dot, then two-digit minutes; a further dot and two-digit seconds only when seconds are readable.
9.36
